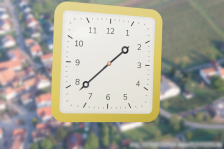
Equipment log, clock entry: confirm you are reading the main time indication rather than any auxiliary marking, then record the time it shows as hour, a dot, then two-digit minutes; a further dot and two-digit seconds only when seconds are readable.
1.38
